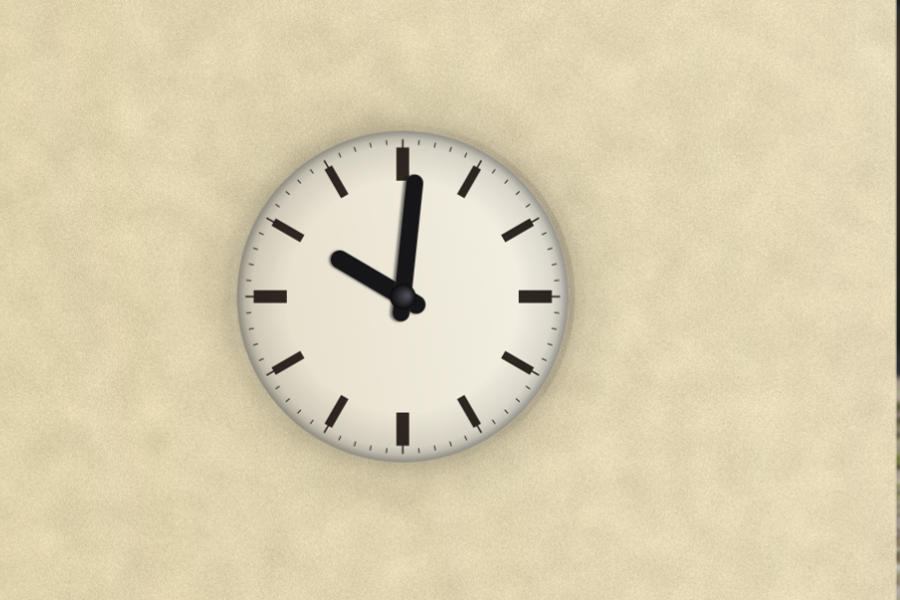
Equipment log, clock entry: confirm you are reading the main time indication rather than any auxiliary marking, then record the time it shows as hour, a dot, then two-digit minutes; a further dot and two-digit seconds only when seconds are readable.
10.01
